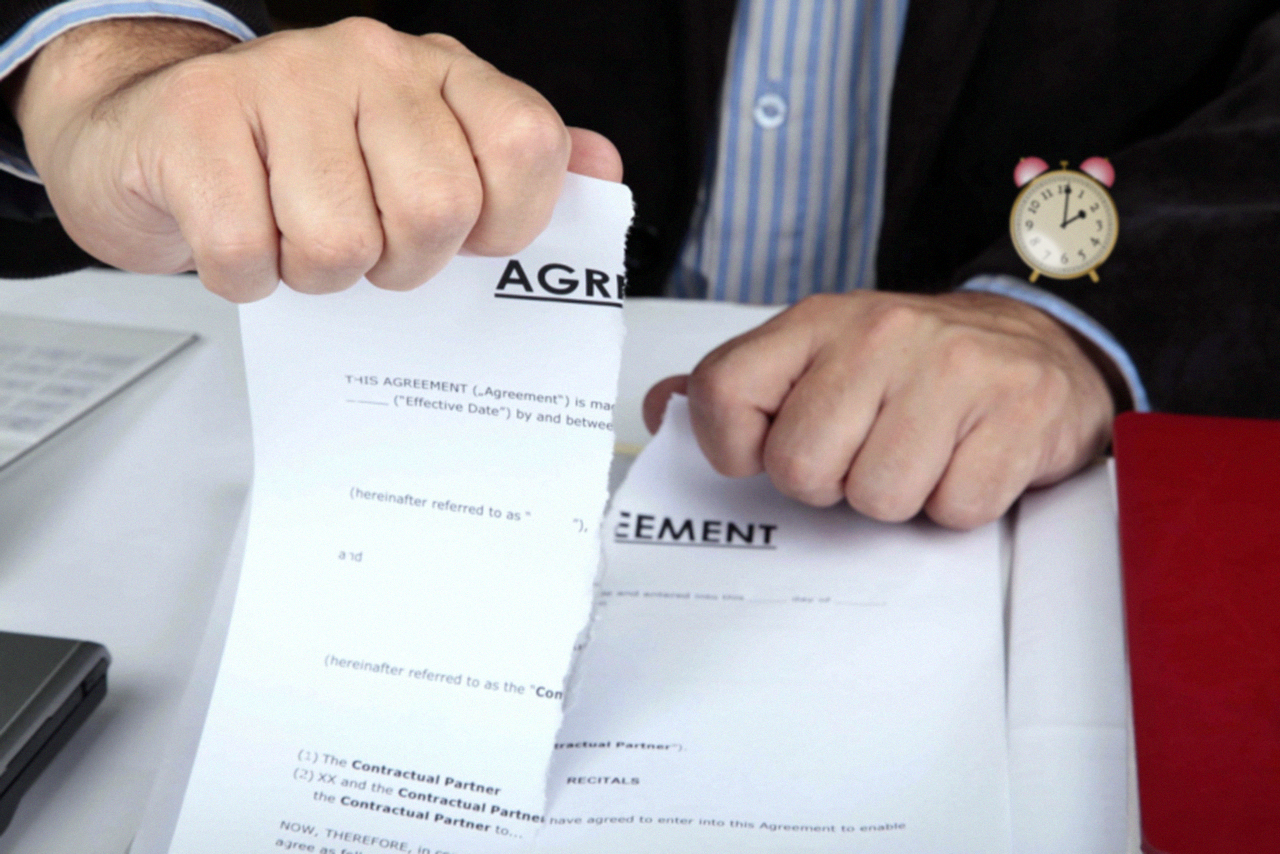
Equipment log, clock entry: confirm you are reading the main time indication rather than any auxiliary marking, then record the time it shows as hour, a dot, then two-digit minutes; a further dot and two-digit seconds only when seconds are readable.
2.01
